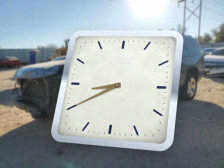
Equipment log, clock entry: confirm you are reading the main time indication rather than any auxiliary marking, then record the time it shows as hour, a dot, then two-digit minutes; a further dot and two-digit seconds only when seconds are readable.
8.40
